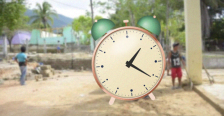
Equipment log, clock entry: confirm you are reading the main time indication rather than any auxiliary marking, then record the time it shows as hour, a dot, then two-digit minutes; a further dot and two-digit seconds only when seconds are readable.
1.21
